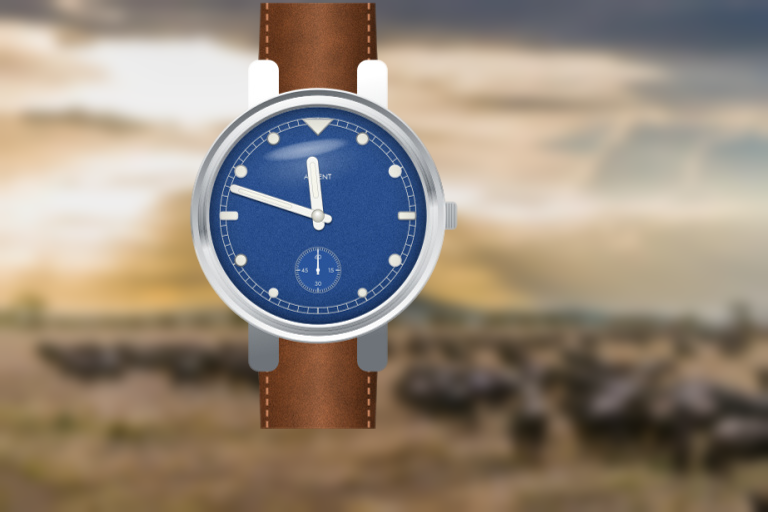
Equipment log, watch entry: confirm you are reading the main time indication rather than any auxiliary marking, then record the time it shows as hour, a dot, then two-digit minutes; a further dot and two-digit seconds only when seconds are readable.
11.48
